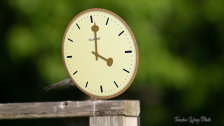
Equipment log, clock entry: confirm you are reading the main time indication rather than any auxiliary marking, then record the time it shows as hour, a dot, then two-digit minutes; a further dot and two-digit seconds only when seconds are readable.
4.01
